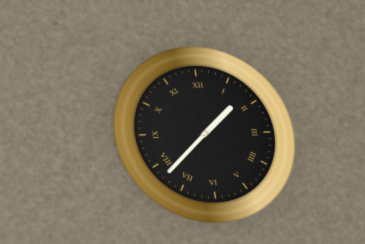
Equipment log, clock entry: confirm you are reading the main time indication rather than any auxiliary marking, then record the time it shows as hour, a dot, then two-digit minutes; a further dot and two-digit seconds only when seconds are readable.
1.38
